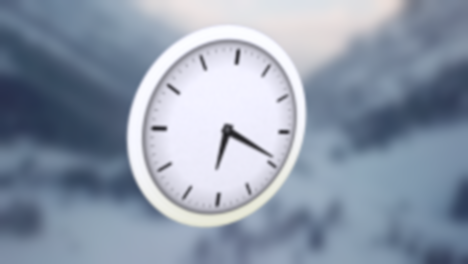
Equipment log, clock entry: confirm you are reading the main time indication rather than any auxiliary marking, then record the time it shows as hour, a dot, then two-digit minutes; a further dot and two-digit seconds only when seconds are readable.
6.19
